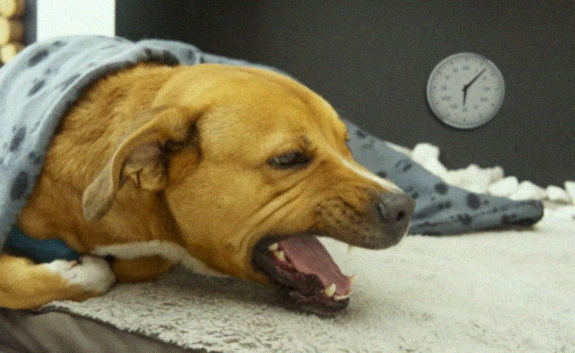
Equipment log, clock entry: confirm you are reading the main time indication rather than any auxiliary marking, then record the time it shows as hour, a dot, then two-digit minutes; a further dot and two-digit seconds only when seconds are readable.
6.07
